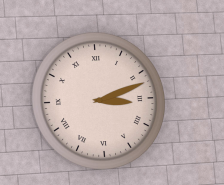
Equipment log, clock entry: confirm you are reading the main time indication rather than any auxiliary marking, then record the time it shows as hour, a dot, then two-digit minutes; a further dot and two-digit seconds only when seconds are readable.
3.12
